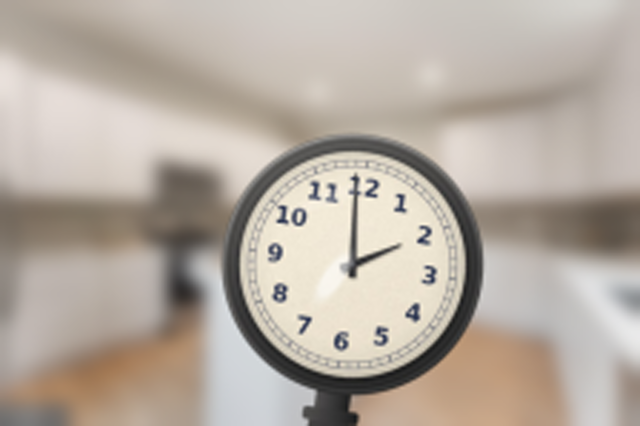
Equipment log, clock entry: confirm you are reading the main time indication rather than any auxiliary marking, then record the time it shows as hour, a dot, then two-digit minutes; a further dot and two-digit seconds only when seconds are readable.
1.59
